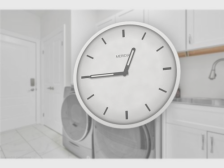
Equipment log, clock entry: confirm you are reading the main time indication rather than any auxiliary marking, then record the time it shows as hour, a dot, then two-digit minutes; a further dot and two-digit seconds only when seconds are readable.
12.45
